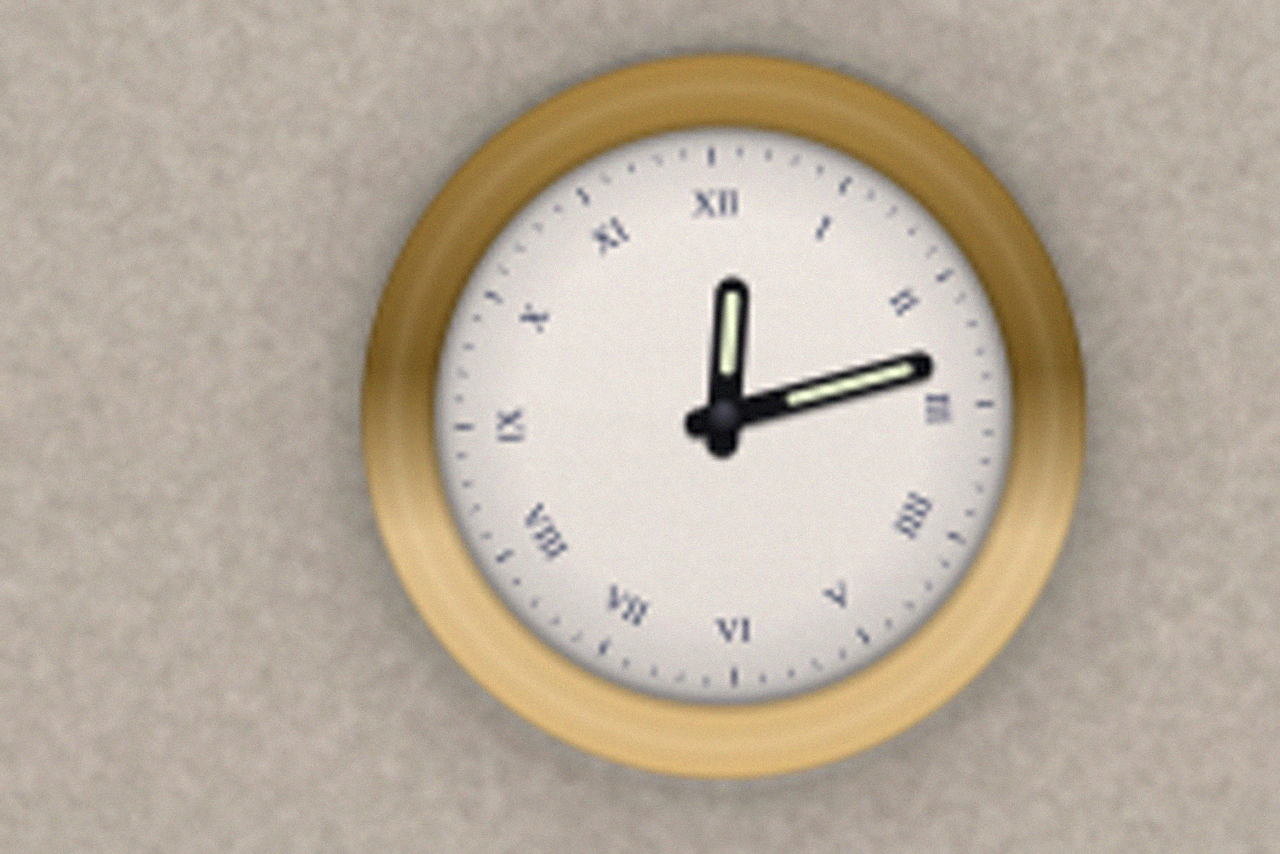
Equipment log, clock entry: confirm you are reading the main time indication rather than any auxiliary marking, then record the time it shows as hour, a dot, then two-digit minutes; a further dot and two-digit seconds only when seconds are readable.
12.13
